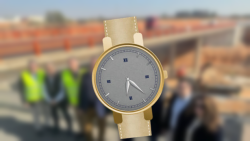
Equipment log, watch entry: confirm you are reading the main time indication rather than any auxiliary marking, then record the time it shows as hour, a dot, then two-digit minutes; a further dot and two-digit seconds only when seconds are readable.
6.23
